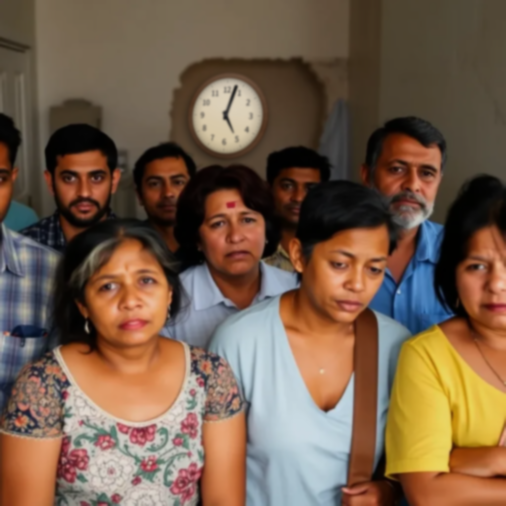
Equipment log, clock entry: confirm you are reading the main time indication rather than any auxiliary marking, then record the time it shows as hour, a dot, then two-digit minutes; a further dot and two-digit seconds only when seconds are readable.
5.03
